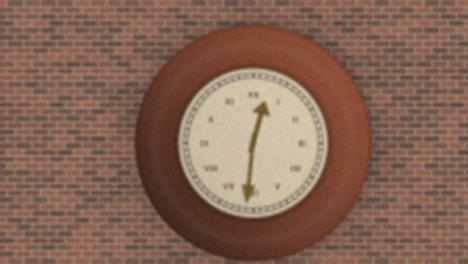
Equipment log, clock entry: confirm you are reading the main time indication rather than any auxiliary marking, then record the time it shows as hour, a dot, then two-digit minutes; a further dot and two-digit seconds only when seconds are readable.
12.31
